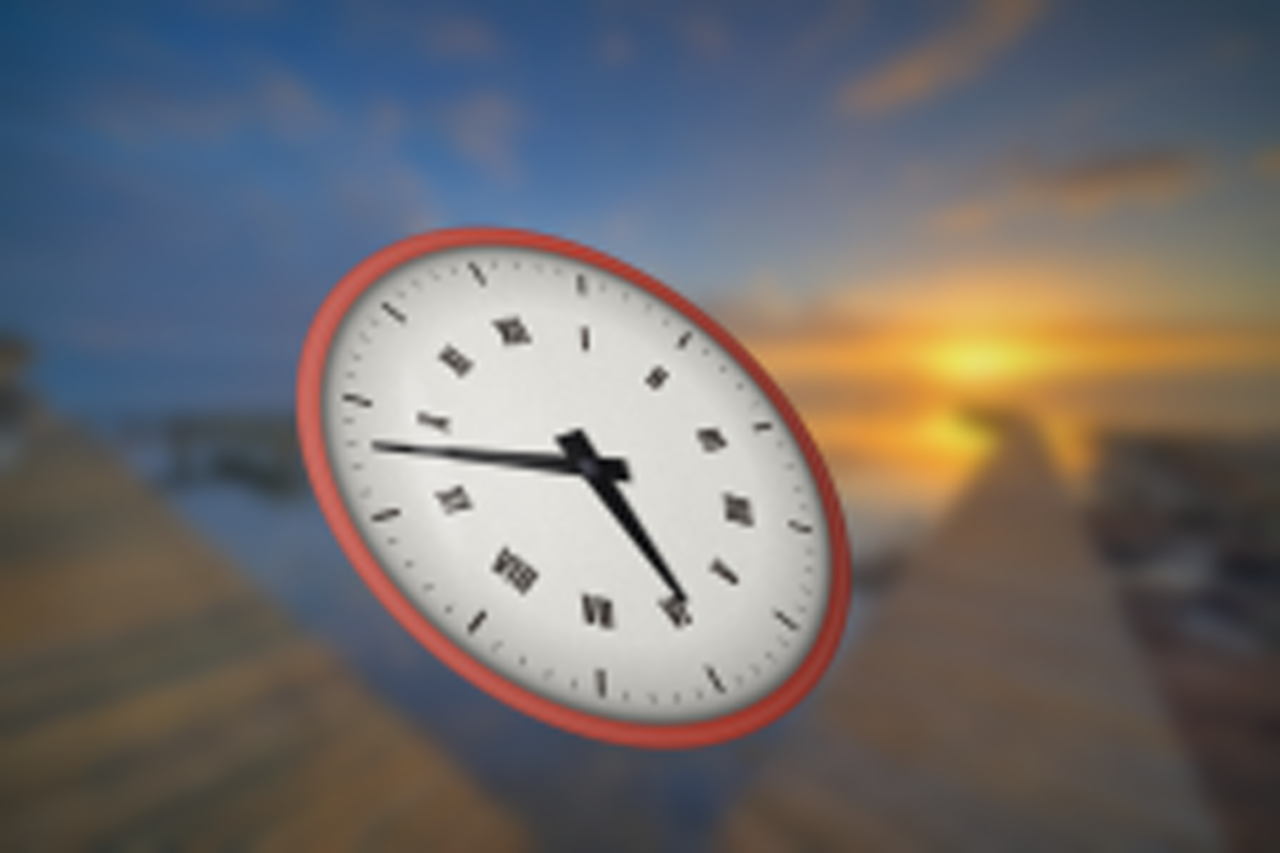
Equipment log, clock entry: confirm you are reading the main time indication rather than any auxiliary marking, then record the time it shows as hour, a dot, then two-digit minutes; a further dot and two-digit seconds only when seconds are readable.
5.48
